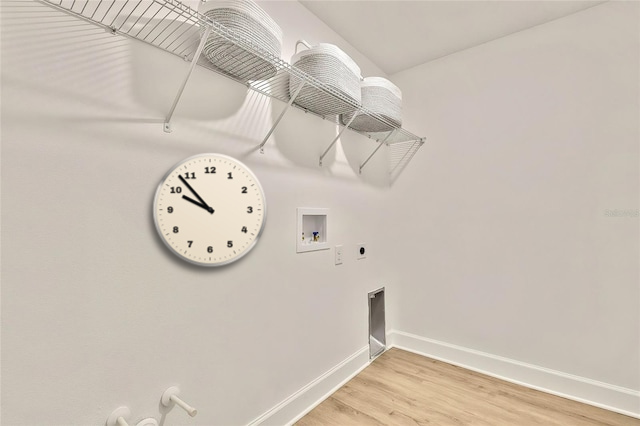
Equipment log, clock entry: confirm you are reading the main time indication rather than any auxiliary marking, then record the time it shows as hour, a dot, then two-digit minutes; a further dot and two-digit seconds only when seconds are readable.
9.53
